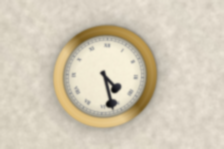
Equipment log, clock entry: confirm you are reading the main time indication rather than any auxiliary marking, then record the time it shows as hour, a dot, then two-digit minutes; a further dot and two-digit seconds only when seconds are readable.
4.27
